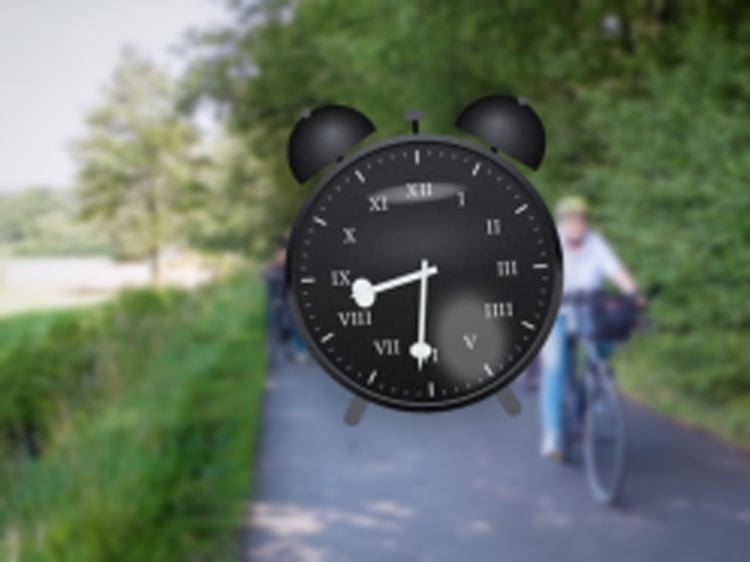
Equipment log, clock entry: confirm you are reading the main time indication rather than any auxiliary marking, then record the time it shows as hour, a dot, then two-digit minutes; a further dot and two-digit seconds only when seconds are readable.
8.31
